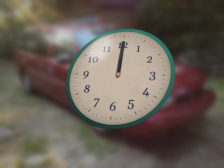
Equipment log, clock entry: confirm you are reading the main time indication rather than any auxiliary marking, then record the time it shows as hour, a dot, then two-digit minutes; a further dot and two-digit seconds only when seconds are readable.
12.00
